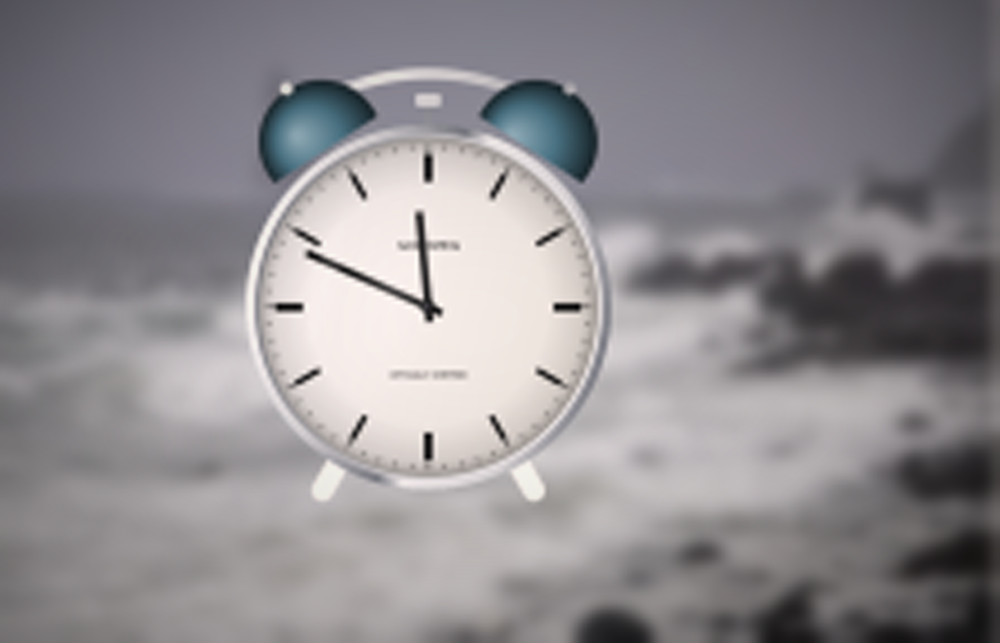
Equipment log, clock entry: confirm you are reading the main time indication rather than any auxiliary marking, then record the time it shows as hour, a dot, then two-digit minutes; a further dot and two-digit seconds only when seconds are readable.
11.49
